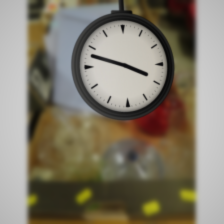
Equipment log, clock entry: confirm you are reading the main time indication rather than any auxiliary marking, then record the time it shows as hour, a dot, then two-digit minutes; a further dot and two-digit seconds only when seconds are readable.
3.48
